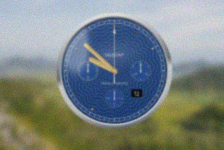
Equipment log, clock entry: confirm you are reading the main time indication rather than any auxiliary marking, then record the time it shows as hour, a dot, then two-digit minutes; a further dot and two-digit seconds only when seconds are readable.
9.52
